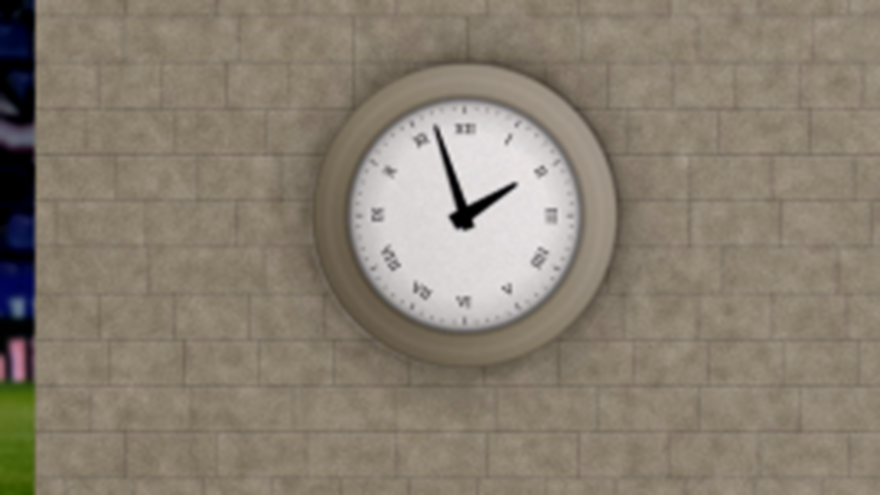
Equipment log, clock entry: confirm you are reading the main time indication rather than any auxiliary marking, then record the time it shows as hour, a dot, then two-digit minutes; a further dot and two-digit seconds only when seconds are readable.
1.57
